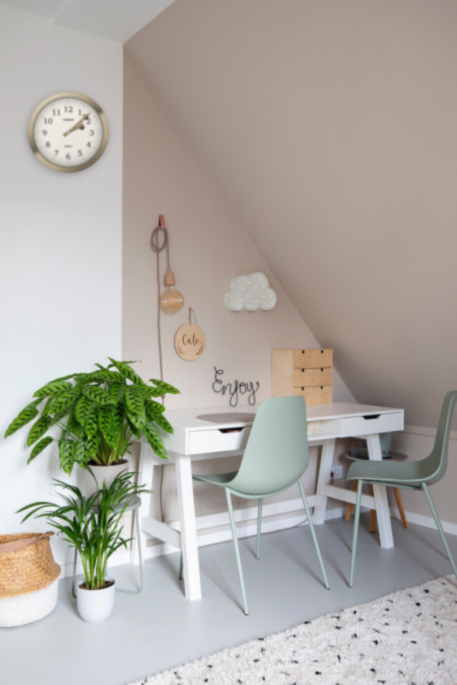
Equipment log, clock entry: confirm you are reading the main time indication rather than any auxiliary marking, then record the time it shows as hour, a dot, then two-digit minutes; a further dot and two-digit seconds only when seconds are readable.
2.08
